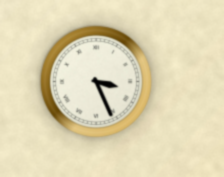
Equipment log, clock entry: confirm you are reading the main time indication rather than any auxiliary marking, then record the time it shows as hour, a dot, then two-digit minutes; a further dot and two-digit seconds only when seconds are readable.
3.26
